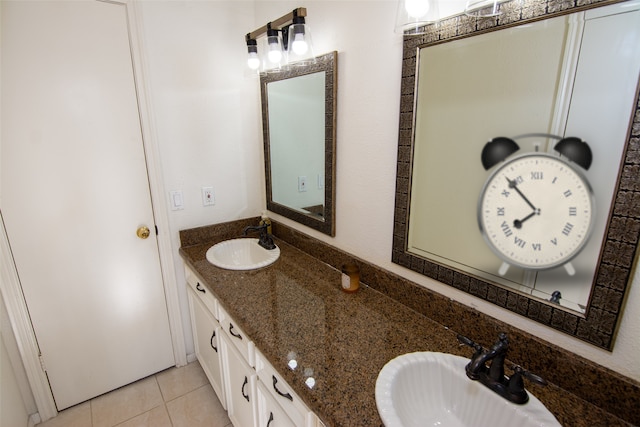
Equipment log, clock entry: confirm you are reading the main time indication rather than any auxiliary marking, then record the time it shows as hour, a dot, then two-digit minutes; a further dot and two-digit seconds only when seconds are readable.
7.53
